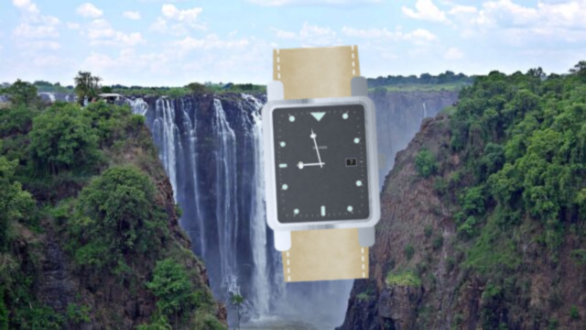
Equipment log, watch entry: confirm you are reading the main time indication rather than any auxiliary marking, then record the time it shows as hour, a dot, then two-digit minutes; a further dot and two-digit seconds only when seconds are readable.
8.58
